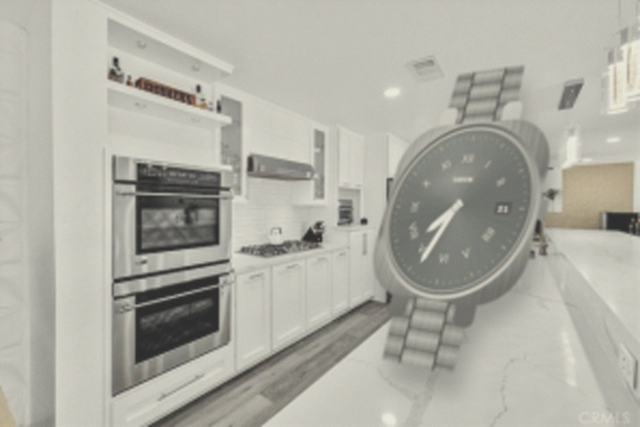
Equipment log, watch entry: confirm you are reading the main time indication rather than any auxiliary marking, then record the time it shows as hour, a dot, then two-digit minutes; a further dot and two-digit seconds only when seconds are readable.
7.34
